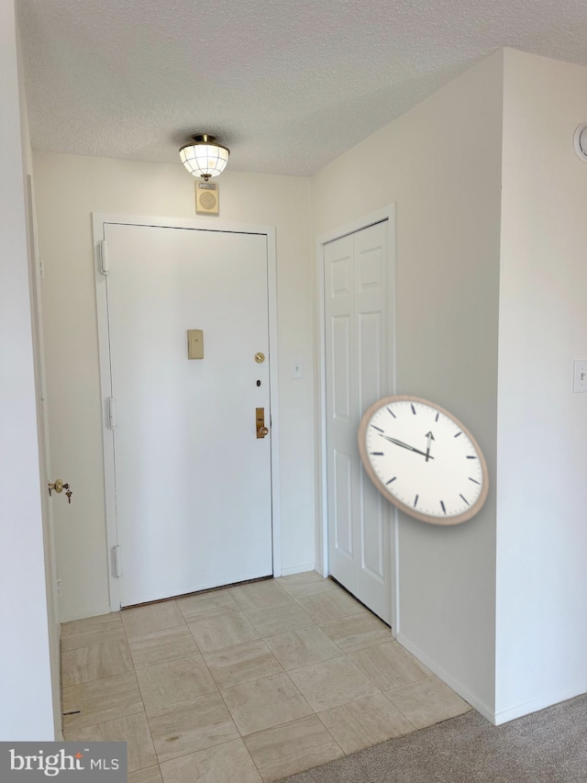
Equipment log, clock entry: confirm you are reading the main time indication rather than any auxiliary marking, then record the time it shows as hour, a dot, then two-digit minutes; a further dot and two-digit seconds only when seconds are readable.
12.49
